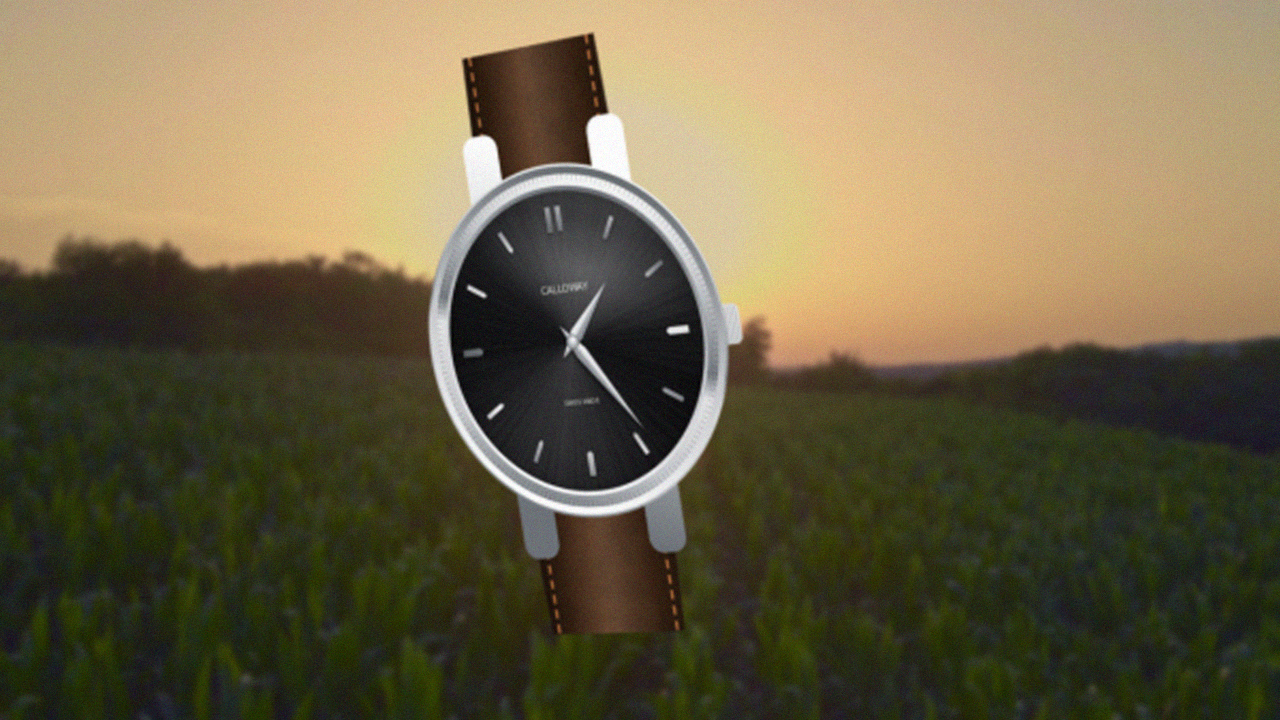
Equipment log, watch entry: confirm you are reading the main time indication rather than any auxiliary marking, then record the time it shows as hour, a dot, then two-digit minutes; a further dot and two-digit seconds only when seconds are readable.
1.24
